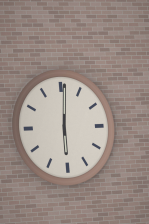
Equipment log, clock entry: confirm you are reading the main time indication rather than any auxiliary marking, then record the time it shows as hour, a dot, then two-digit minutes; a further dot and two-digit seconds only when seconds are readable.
6.01
